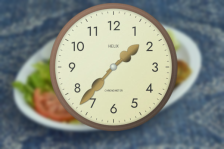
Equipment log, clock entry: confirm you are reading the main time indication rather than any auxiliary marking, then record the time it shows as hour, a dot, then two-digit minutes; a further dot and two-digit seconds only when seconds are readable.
1.37
